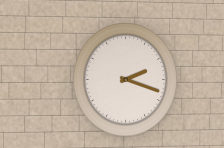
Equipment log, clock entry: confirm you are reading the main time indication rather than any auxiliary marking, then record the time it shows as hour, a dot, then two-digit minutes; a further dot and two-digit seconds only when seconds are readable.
2.18
